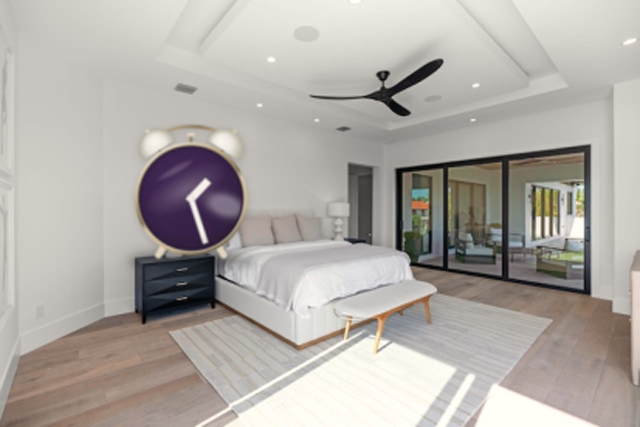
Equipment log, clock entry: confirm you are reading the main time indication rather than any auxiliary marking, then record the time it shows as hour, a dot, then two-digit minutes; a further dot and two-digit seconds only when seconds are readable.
1.27
